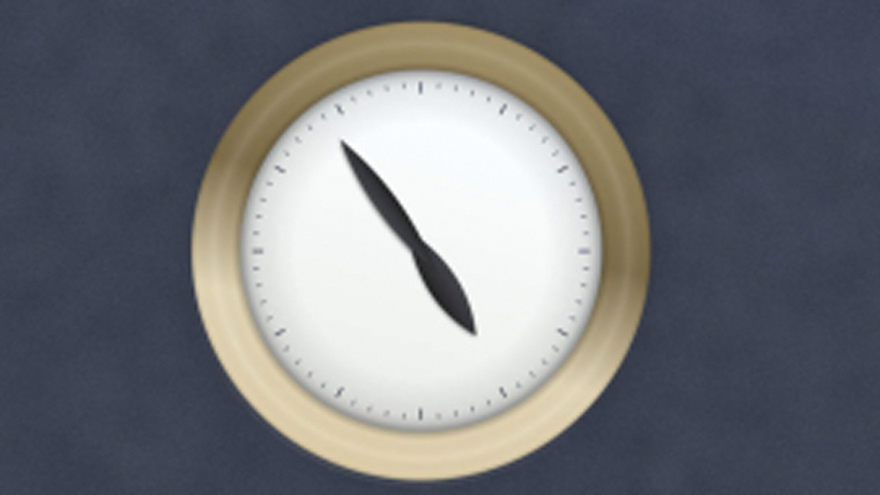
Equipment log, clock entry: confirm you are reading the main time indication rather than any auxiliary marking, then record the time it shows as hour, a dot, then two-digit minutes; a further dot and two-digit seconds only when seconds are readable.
4.54
